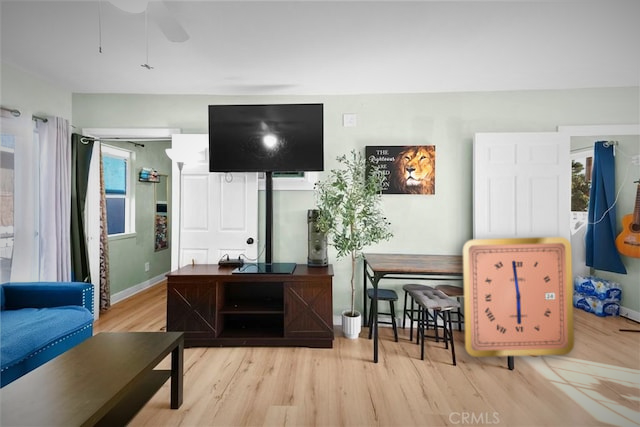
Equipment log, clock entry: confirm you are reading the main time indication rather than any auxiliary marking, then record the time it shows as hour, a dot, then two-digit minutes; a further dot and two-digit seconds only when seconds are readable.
5.59
